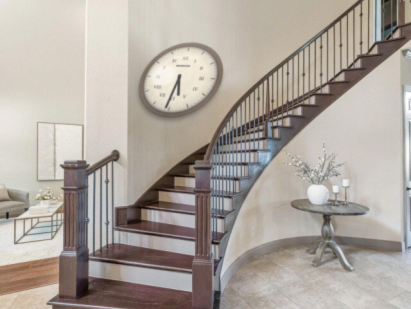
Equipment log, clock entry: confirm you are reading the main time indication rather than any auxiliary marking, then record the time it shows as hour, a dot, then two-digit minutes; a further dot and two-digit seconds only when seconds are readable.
5.31
